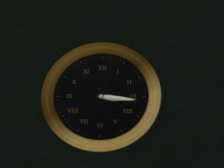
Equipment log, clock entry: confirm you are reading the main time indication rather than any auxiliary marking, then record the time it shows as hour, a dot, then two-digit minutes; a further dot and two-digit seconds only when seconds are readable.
3.16
